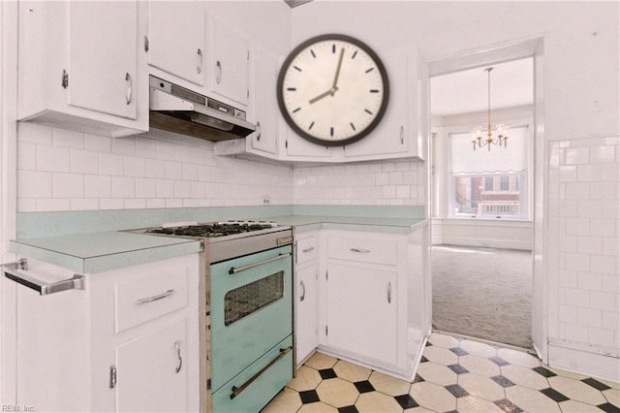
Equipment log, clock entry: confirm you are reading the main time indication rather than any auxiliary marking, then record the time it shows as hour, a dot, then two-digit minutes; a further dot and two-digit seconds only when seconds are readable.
8.02
